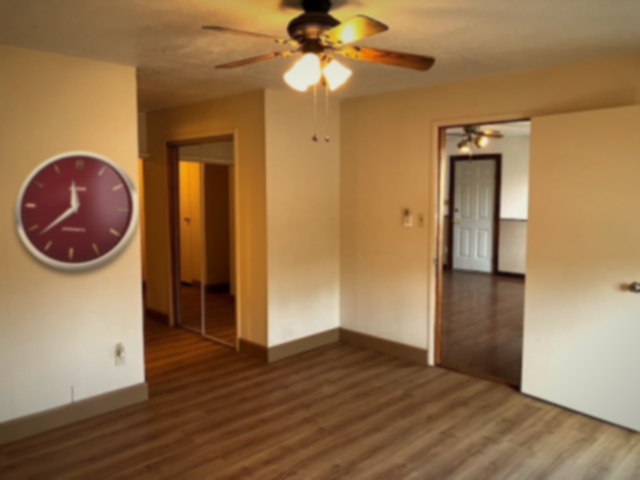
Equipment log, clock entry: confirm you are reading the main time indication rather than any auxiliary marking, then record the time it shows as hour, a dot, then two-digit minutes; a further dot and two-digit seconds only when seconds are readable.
11.38
